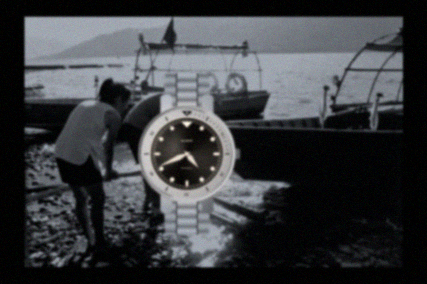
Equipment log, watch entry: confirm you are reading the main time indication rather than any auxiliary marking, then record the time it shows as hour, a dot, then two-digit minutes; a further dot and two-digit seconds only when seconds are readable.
4.41
